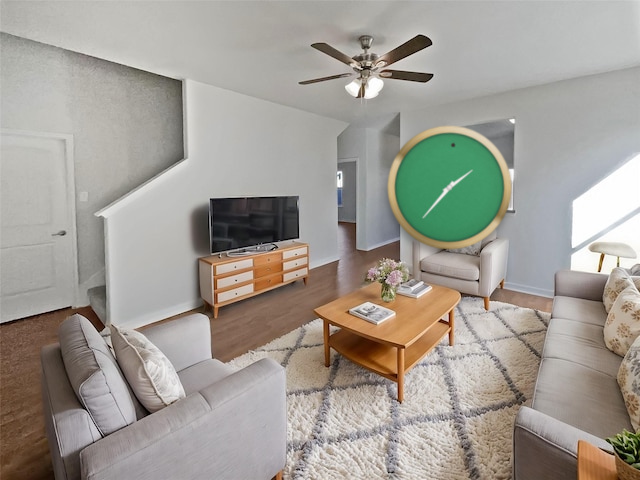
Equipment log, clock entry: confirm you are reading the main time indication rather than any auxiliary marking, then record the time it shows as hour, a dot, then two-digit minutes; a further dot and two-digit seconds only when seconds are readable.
1.36
